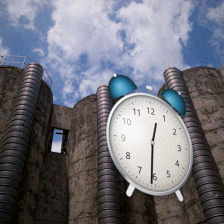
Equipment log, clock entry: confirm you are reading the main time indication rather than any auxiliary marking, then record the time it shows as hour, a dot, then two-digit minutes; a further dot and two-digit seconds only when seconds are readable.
12.31
